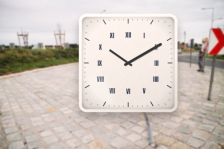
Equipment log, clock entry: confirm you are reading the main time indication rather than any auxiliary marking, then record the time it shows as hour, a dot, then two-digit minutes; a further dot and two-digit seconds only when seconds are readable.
10.10
